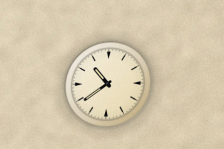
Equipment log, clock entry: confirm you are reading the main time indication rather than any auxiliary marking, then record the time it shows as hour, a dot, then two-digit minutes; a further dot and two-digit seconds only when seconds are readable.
10.39
